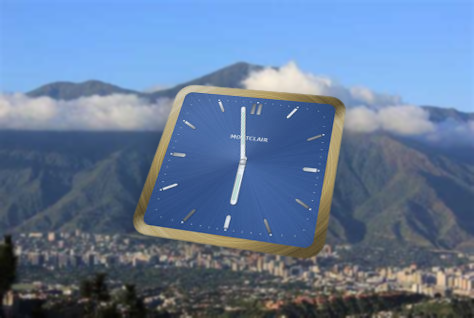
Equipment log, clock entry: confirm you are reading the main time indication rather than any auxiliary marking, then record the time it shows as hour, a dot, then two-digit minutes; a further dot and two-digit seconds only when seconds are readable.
5.58
